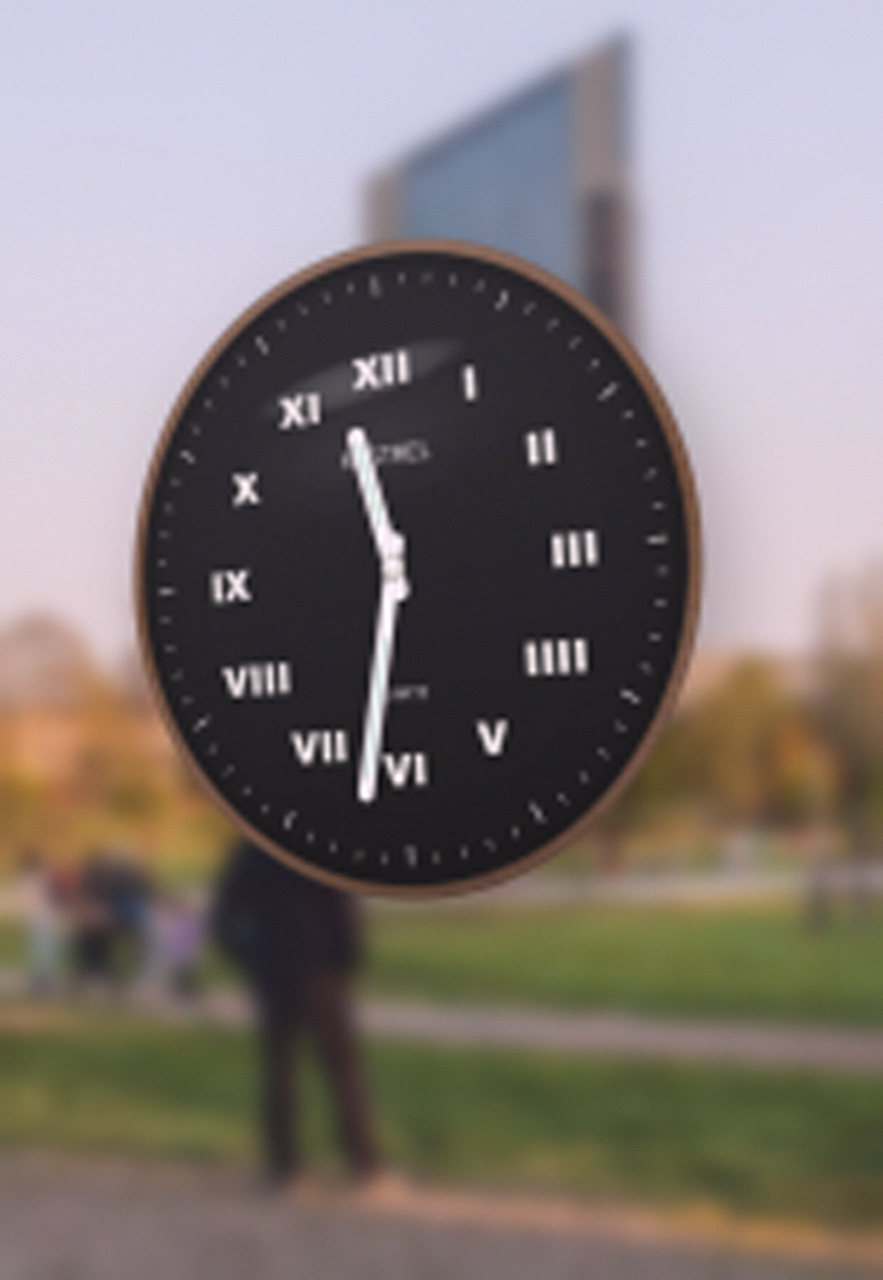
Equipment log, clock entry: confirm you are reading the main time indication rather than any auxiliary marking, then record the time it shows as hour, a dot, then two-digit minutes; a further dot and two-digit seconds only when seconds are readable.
11.32
